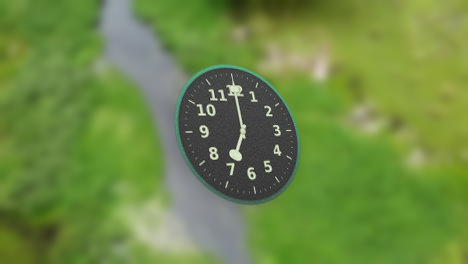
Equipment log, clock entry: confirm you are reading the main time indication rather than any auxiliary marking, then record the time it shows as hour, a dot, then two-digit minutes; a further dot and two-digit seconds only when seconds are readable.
7.00
